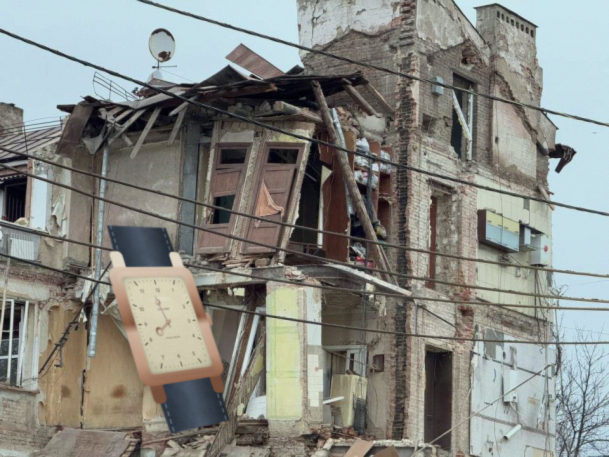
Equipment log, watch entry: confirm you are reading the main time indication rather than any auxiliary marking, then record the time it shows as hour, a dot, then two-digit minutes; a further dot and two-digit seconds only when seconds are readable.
7.58
